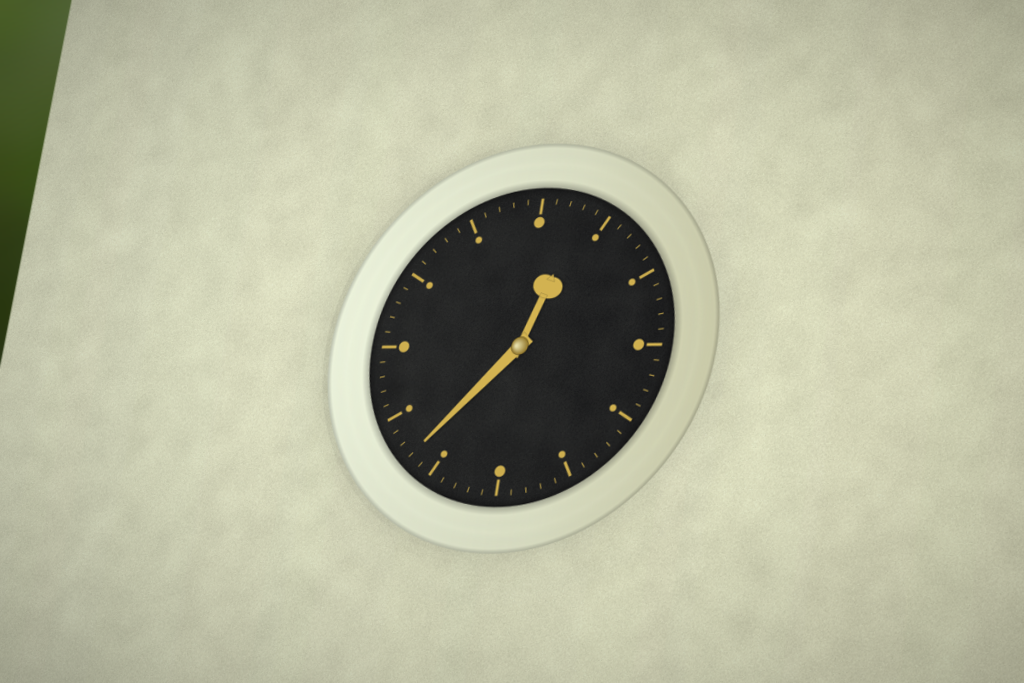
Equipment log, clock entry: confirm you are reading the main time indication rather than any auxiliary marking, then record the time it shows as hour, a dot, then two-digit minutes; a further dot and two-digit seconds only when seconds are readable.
12.37
